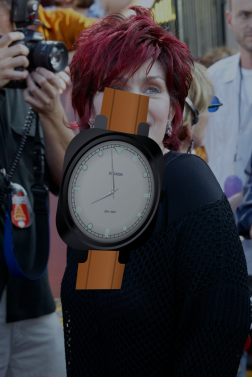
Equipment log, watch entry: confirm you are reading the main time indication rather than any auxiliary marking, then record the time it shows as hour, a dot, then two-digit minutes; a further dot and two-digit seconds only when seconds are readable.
7.58
